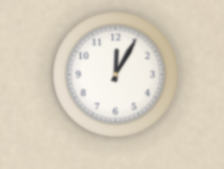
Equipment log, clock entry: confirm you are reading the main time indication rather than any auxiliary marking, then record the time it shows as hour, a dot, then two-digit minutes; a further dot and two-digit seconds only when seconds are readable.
12.05
